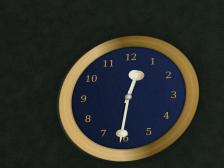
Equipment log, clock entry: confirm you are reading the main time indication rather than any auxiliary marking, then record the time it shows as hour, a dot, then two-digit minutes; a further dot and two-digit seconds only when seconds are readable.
12.31
